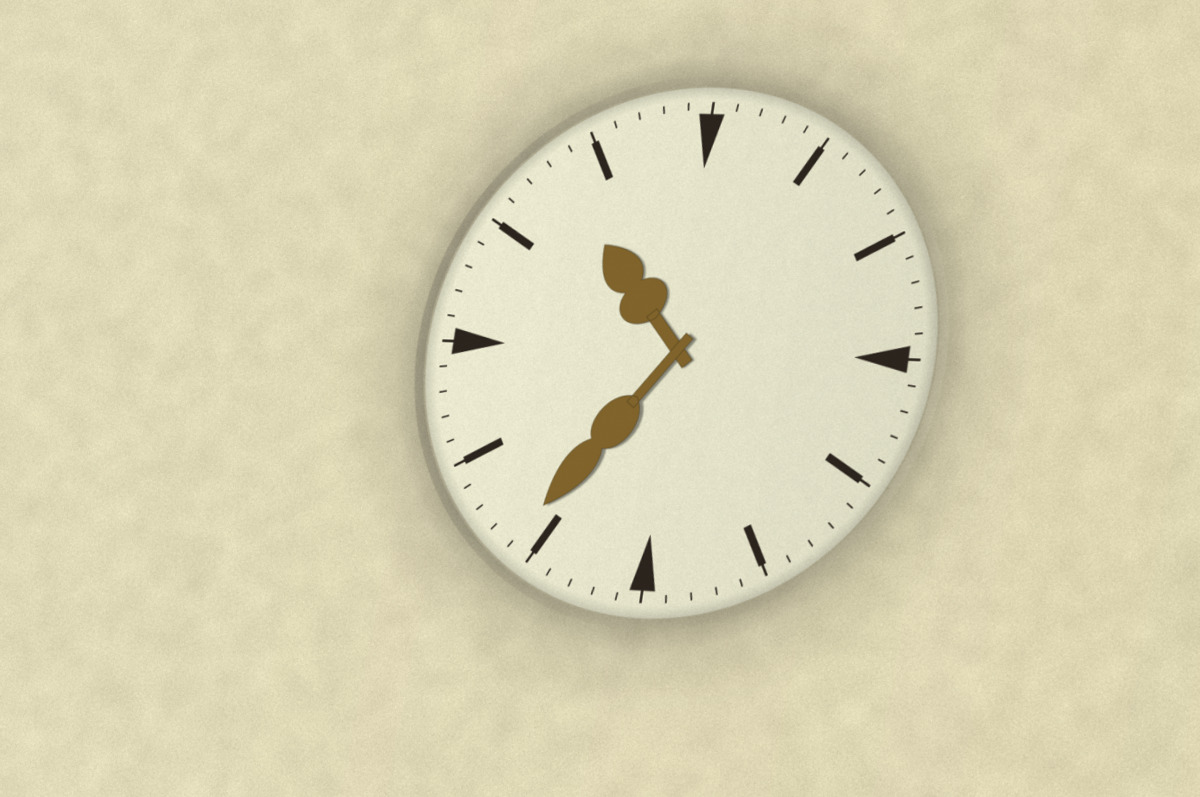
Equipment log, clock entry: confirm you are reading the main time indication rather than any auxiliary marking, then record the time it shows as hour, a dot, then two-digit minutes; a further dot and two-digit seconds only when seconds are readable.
10.36
